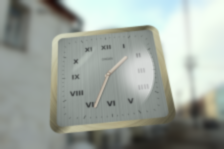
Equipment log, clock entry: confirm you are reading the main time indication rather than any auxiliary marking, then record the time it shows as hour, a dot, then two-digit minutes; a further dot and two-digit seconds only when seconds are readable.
1.34
